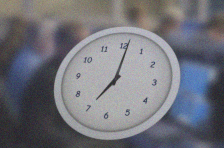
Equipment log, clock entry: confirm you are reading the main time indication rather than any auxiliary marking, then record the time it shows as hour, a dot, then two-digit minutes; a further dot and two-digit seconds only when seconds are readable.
7.01
